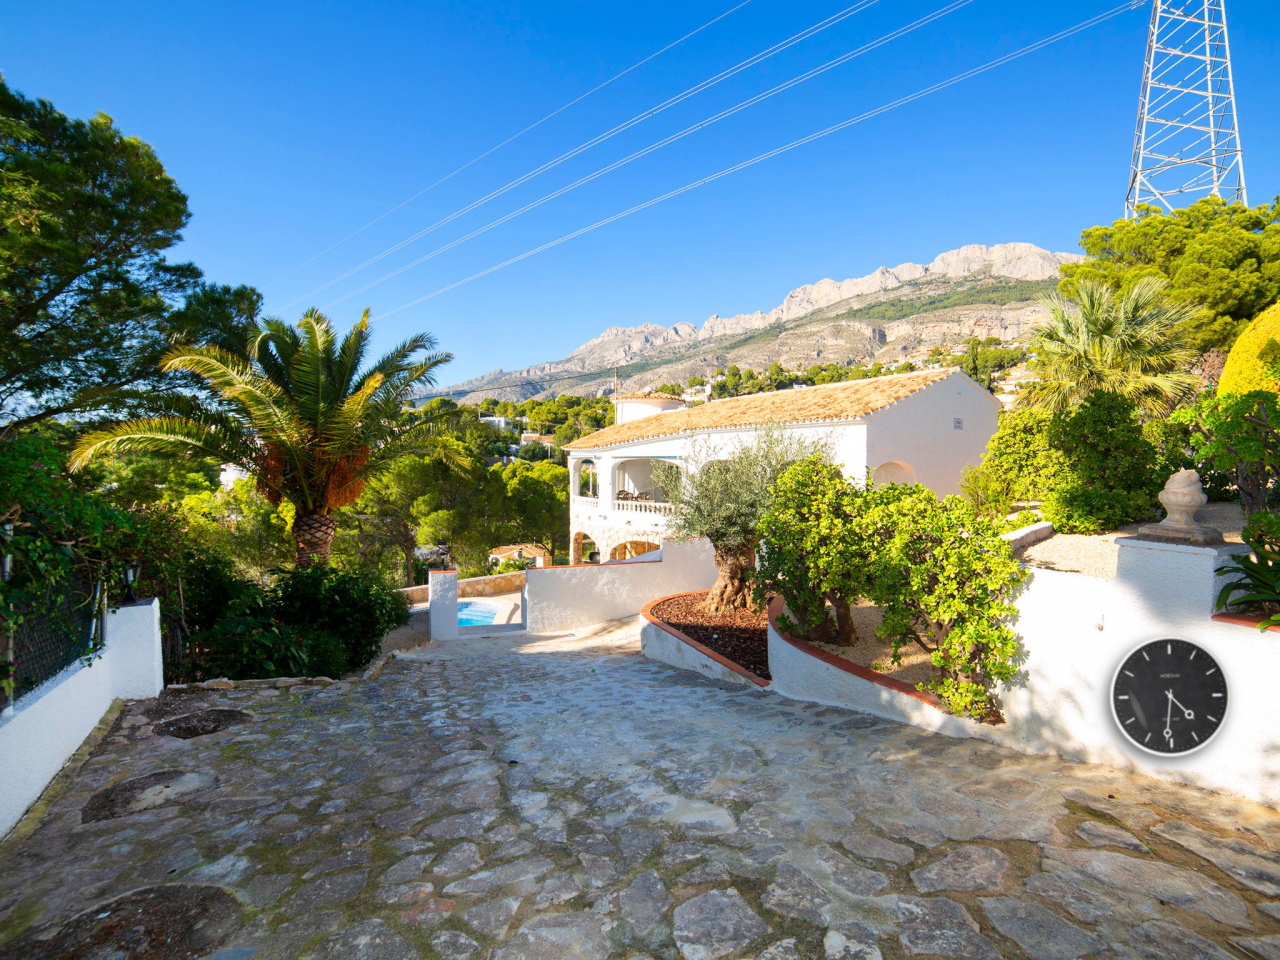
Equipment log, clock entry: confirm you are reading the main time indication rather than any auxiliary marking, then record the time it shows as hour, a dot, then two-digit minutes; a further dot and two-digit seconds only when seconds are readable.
4.31
